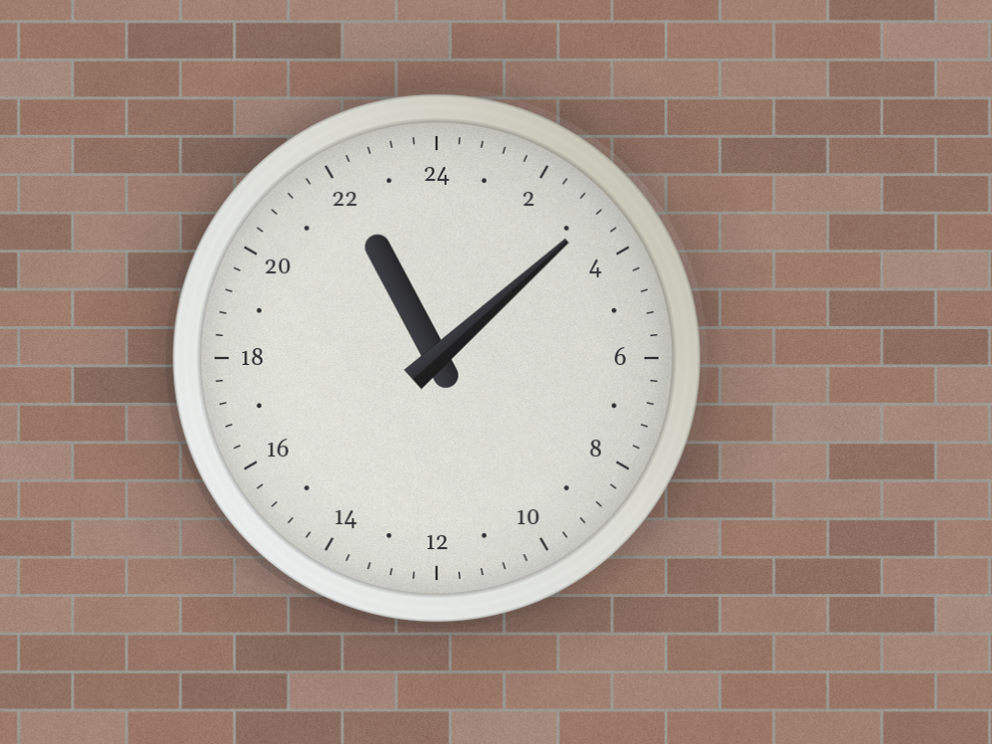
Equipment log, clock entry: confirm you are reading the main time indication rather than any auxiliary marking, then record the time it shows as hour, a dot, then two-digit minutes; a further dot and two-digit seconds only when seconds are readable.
22.08
